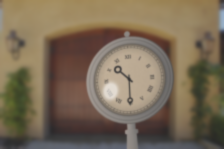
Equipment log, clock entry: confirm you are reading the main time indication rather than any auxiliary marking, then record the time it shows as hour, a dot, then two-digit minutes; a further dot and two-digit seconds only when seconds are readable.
10.30
